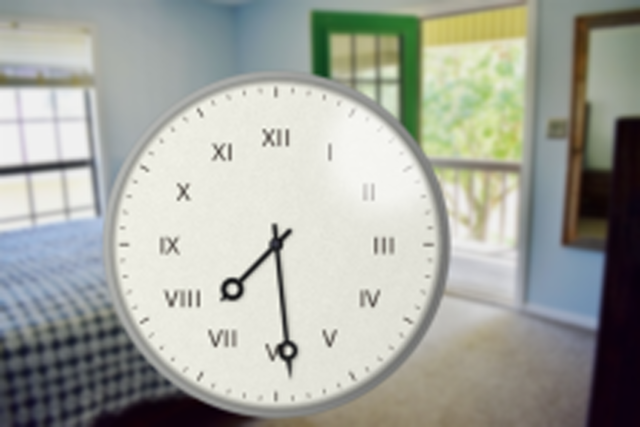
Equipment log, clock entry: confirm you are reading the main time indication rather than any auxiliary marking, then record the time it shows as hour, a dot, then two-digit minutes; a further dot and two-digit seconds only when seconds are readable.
7.29
